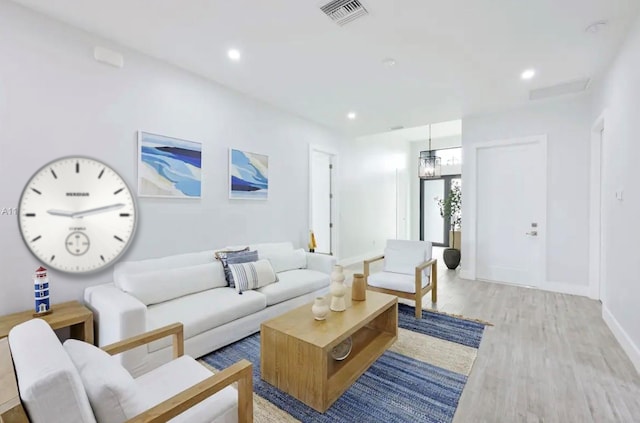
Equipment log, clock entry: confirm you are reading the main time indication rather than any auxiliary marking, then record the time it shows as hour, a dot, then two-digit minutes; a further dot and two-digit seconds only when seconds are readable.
9.13
